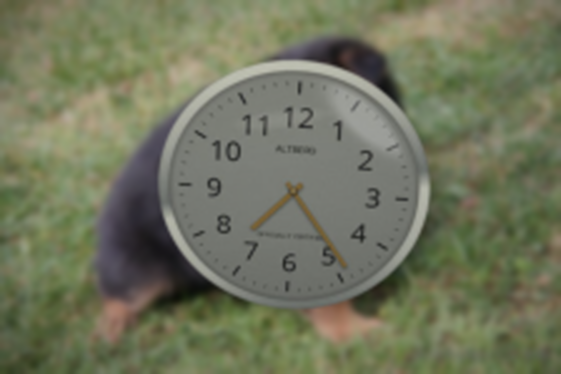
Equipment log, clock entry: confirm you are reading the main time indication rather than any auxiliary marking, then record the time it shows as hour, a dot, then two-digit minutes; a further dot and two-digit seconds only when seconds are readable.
7.24
